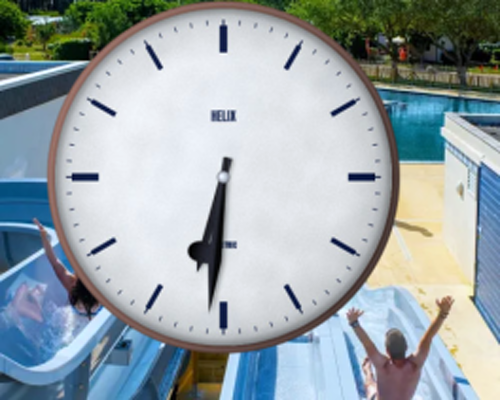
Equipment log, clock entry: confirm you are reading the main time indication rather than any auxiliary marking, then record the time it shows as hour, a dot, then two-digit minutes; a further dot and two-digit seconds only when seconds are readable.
6.31
